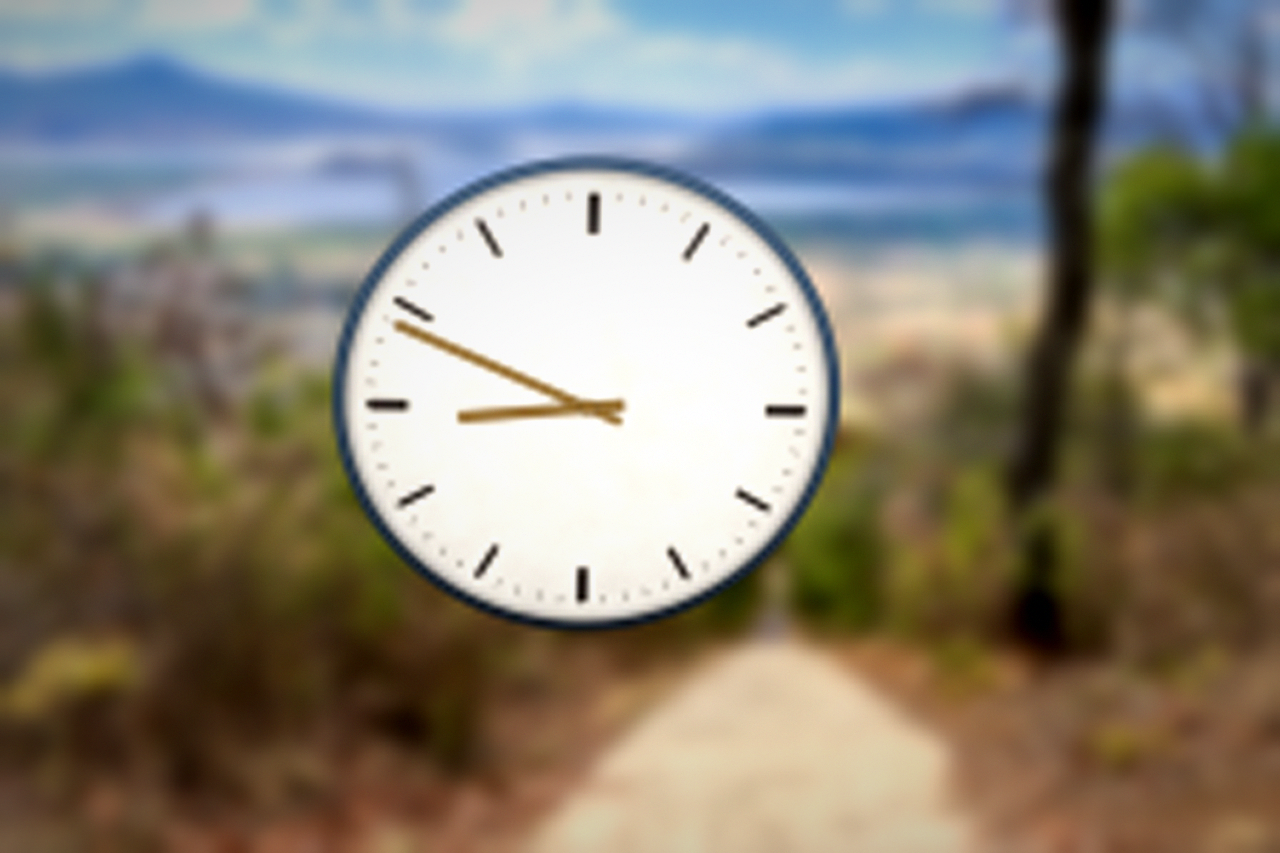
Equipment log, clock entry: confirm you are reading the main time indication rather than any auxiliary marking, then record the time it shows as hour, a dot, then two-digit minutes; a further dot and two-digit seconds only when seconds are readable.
8.49
